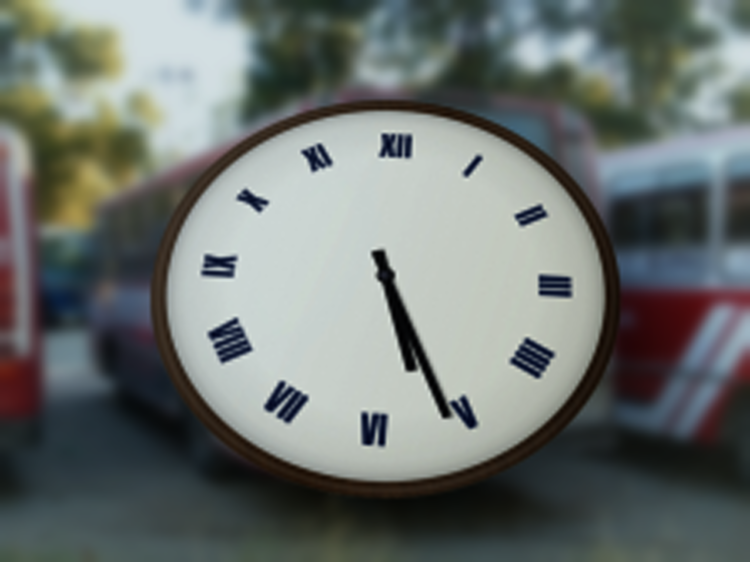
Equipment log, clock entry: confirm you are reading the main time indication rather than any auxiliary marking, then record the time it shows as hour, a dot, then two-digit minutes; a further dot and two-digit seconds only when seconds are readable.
5.26
